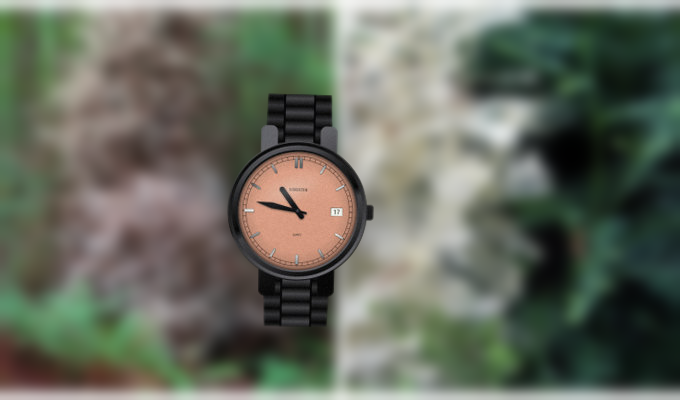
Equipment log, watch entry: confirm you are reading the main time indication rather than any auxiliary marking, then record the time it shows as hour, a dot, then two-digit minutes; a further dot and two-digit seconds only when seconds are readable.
10.47
